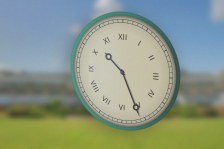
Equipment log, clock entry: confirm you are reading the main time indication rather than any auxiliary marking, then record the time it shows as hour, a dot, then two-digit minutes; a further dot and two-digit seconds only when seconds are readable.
10.26
